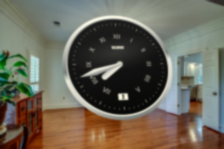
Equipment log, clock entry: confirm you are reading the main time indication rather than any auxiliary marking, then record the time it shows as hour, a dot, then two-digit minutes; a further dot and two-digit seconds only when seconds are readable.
7.42
